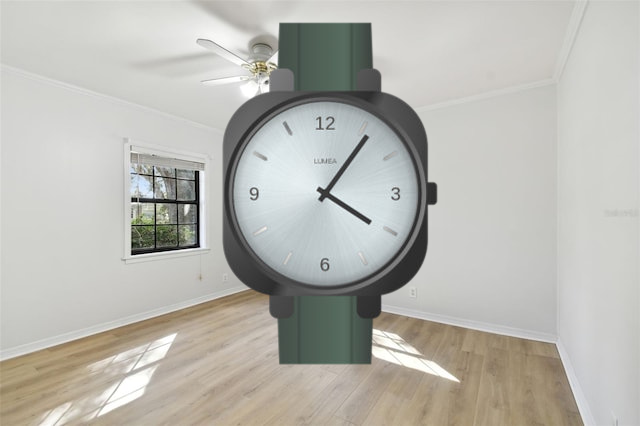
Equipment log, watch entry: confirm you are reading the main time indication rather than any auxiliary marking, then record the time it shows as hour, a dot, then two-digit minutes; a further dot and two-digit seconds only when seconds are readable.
4.06
